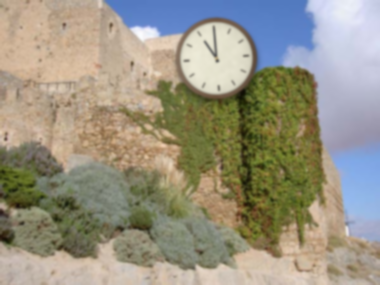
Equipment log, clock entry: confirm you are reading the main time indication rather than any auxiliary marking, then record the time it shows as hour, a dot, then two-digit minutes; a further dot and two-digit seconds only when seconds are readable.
11.00
